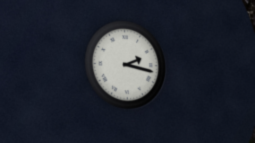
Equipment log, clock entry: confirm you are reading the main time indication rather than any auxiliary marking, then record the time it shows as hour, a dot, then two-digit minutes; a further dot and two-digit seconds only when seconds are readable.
2.17
